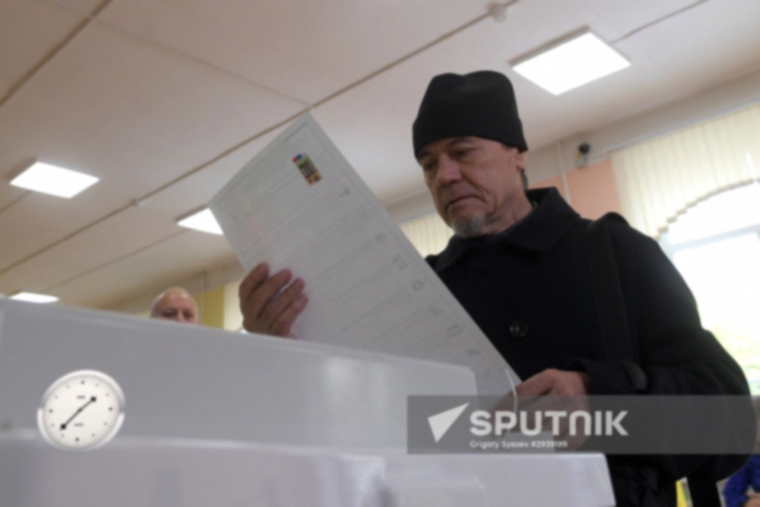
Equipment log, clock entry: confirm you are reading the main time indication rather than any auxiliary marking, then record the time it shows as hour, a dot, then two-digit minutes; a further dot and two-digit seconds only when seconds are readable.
1.37
